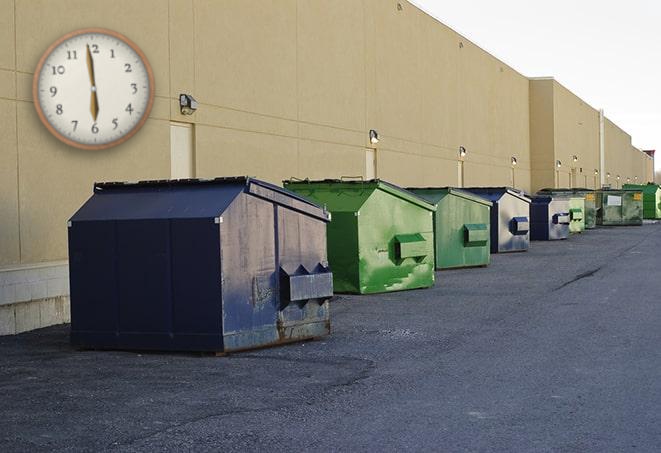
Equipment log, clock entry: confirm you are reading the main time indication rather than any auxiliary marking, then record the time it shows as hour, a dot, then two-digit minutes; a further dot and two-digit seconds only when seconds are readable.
5.59
